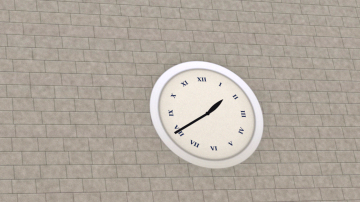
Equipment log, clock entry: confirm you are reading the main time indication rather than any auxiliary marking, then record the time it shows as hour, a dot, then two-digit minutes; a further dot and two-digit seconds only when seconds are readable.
1.40
